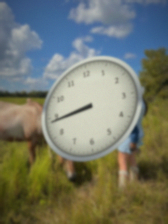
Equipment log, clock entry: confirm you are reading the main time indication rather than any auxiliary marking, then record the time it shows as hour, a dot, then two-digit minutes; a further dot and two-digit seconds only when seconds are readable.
8.44
